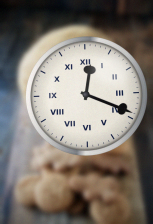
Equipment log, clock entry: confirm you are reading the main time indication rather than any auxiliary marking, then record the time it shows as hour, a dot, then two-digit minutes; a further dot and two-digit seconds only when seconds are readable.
12.19
